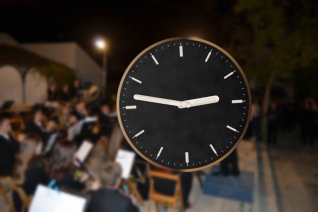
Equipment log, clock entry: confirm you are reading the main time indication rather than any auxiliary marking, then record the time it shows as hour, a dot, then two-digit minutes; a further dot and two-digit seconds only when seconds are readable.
2.47
